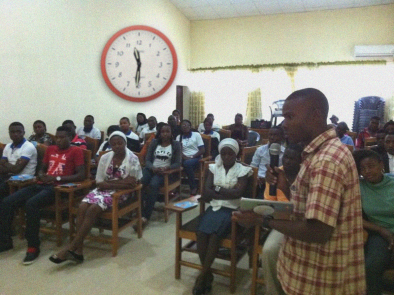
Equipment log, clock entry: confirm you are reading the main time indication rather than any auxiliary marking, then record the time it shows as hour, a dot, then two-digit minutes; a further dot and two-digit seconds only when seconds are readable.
11.31
